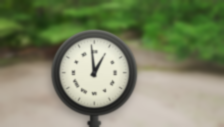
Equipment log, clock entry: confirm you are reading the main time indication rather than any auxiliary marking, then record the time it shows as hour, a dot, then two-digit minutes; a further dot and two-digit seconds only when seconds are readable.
12.59
